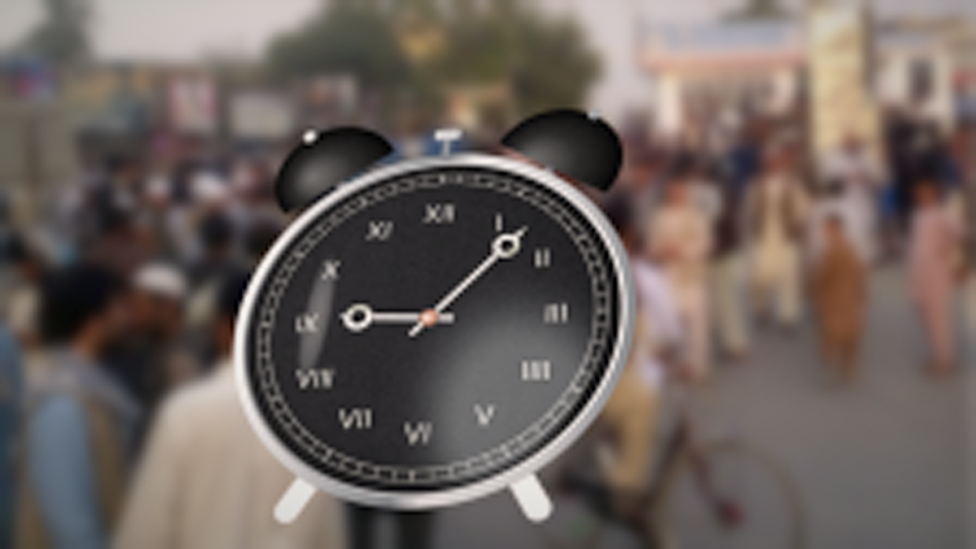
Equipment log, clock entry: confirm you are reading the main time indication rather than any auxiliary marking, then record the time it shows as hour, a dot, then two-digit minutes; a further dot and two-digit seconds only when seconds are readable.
9.07
